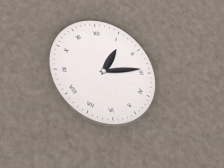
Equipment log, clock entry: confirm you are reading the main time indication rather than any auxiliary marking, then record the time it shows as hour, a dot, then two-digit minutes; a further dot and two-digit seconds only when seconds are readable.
1.14
